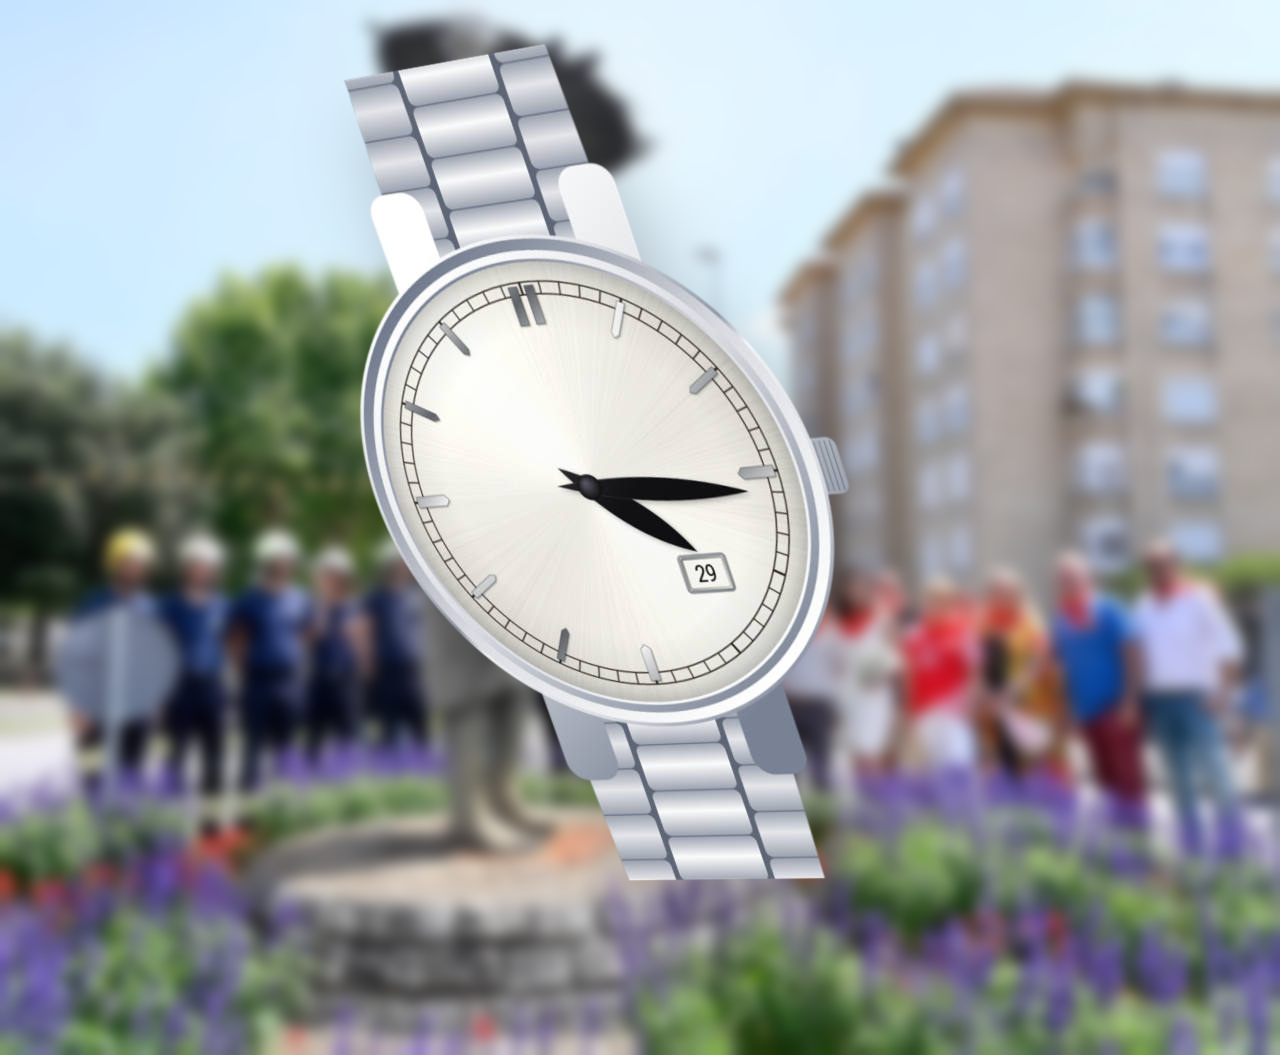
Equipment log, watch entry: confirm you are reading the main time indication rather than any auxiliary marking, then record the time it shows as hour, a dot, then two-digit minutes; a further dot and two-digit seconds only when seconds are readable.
4.16
